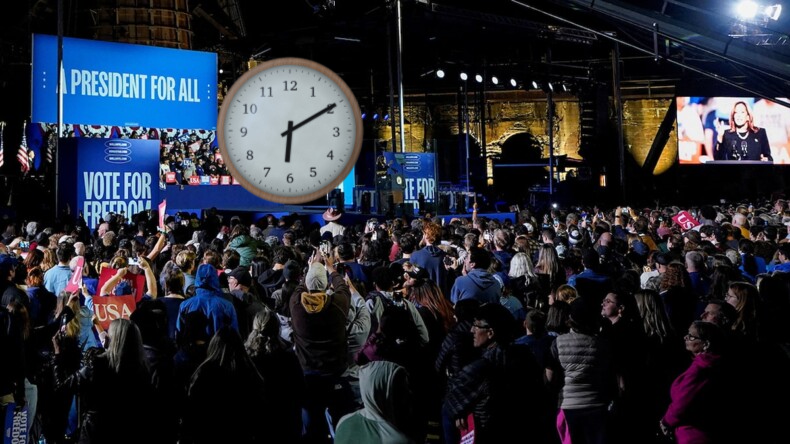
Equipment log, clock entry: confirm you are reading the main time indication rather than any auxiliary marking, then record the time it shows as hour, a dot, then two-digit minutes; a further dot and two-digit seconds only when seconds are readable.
6.10
